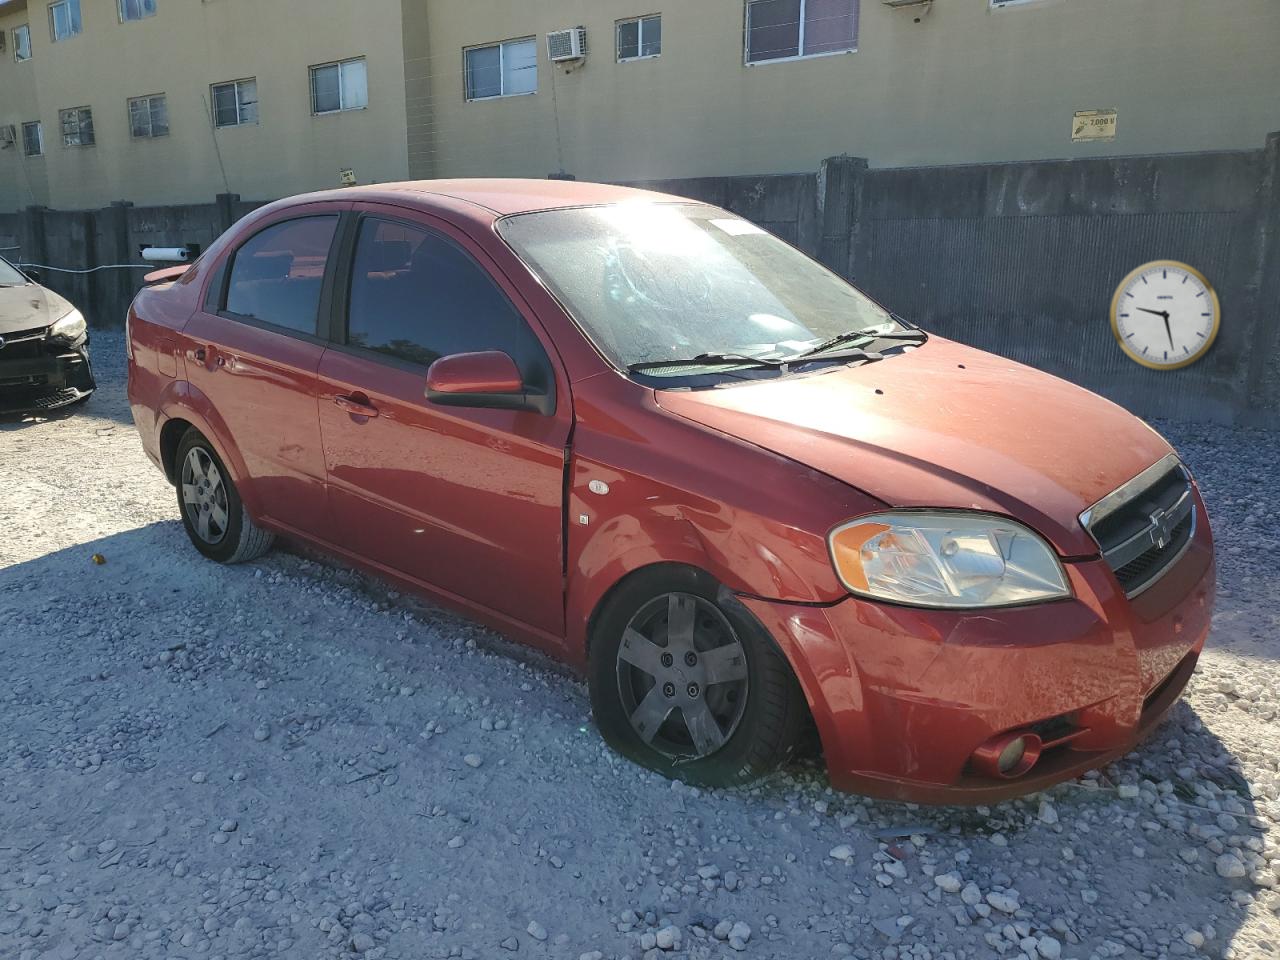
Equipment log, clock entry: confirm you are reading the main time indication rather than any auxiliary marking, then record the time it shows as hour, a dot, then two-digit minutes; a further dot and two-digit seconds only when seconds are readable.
9.28
